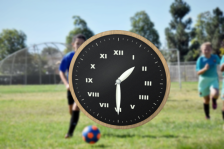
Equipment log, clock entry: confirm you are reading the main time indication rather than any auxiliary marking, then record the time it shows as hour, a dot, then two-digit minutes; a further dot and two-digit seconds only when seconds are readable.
1.30
